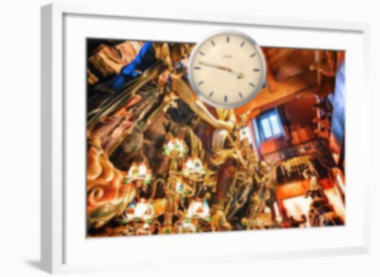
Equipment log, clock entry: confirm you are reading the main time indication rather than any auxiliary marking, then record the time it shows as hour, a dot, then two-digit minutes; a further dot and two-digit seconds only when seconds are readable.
3.47
